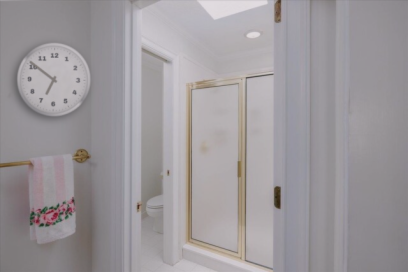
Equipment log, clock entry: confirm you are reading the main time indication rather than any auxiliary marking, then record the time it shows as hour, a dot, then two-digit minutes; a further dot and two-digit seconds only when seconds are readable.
6.51
